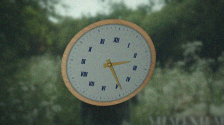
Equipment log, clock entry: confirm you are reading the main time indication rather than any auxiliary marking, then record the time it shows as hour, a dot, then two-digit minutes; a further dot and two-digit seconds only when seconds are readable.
2.24
